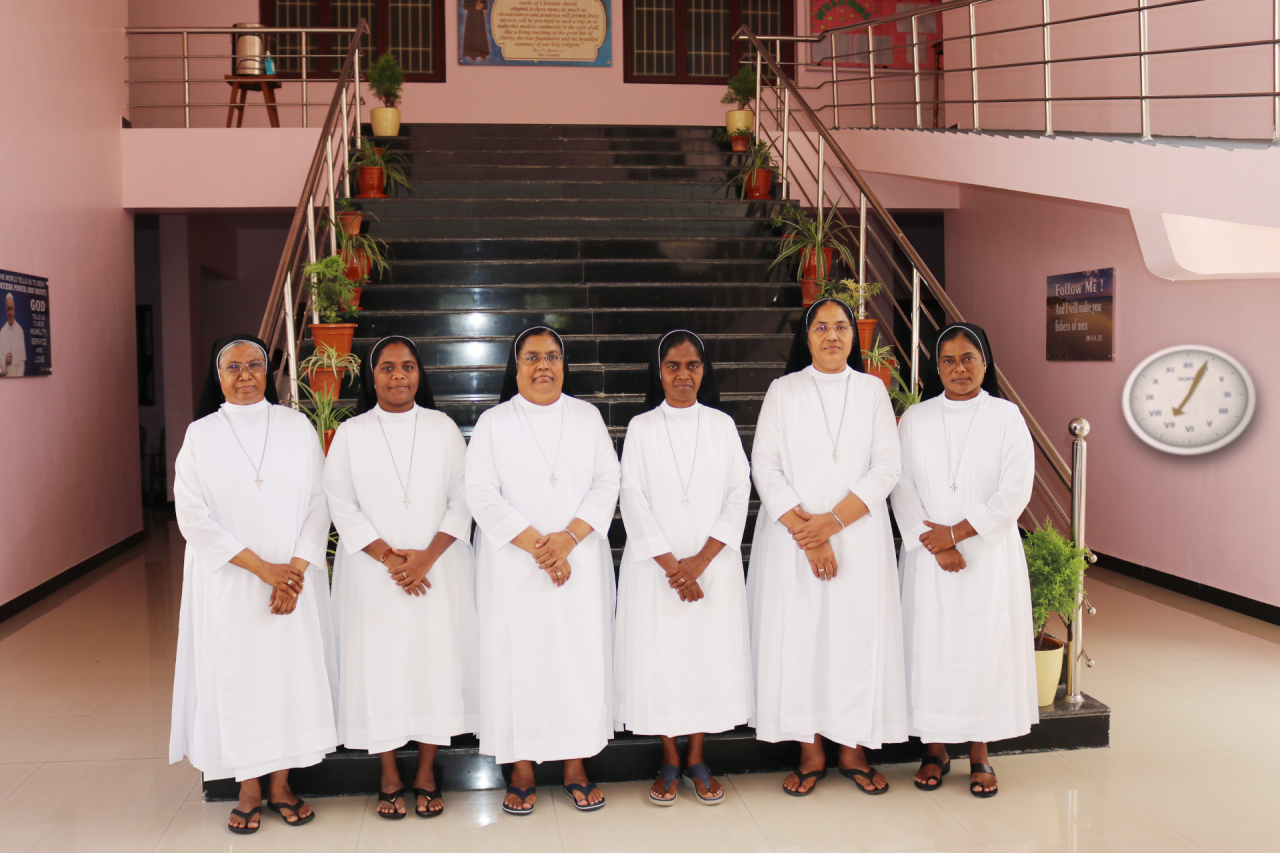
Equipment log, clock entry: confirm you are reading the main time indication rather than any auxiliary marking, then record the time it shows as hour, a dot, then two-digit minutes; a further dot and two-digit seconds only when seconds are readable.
7.04
